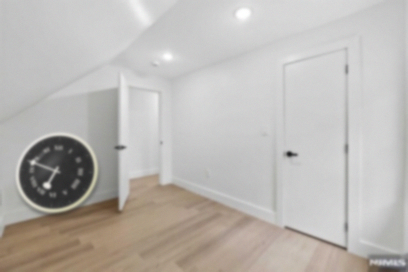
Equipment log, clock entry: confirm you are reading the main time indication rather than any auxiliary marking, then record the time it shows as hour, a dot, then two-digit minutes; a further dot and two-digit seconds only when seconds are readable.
6.48
